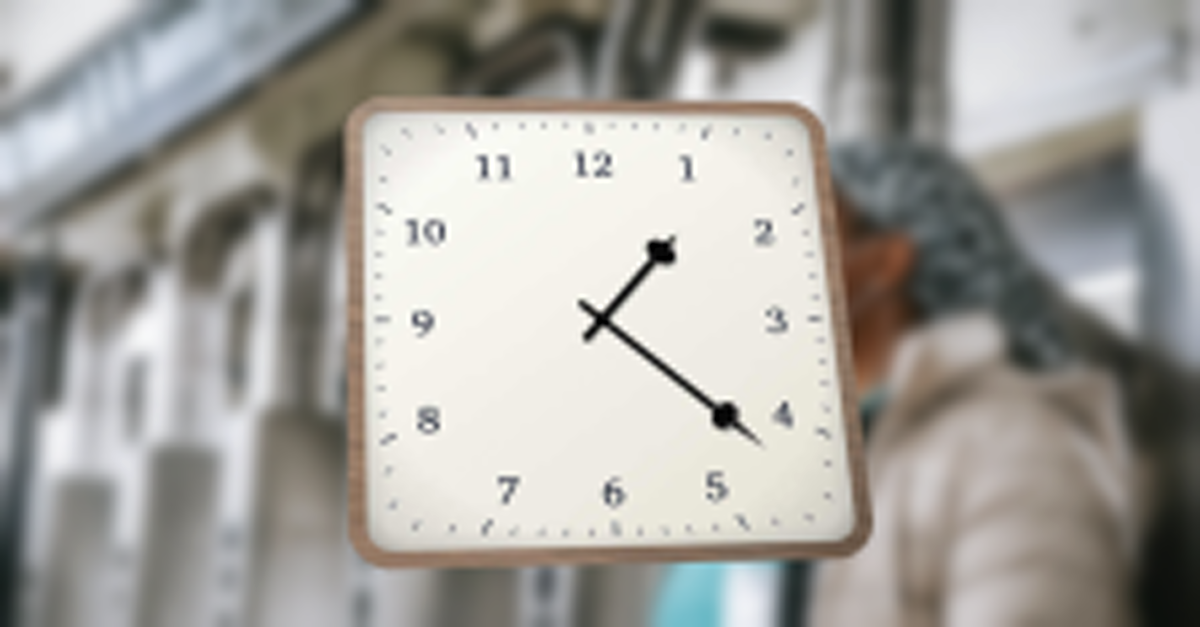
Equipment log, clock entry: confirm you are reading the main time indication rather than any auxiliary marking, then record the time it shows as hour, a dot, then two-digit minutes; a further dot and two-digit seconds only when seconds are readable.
1.22
